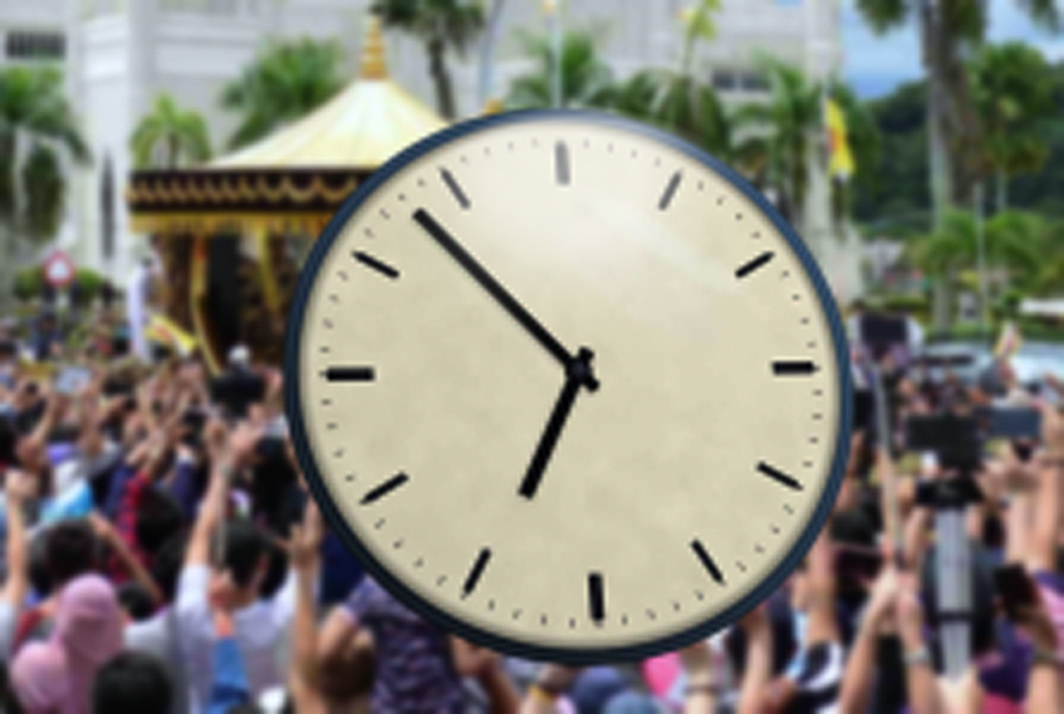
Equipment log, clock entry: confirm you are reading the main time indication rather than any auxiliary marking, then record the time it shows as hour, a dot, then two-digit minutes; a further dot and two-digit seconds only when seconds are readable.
6.53
